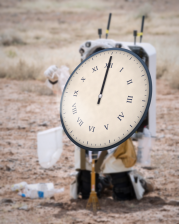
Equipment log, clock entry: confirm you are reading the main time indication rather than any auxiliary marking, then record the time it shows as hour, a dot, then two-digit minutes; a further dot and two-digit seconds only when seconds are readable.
12.00
